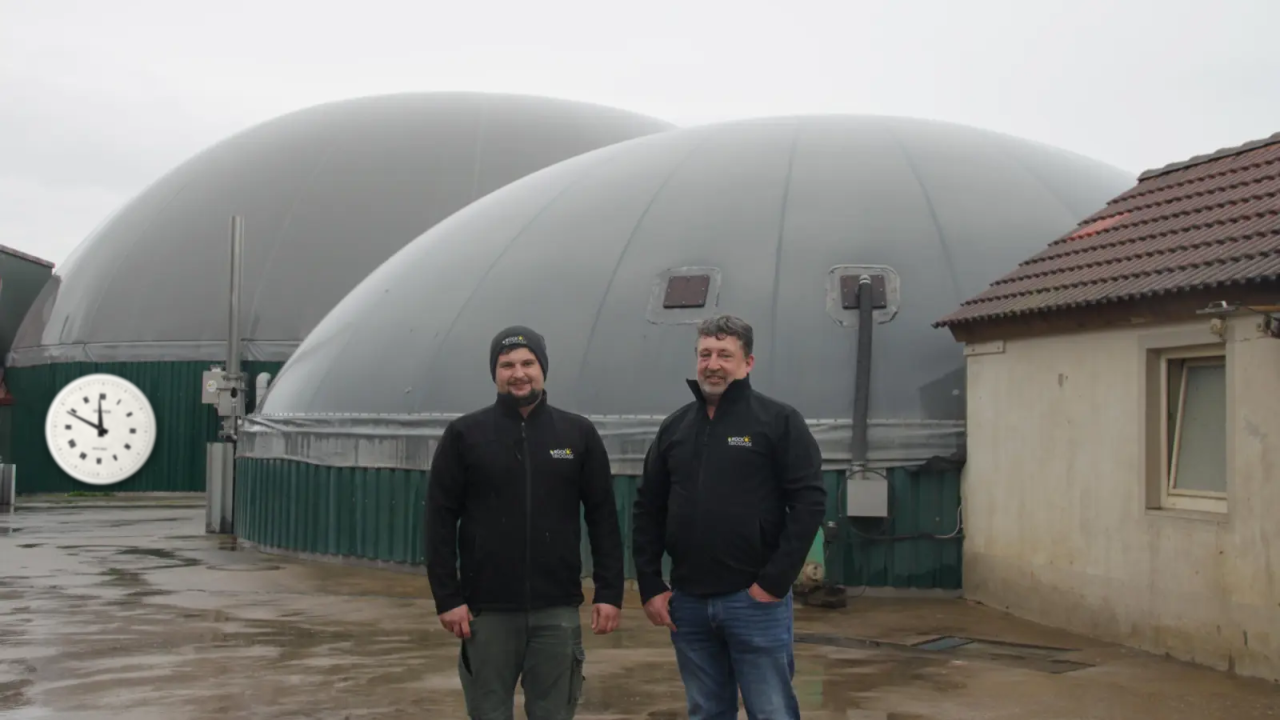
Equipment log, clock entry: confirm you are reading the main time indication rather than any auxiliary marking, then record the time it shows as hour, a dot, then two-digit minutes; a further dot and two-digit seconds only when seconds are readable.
11.49
